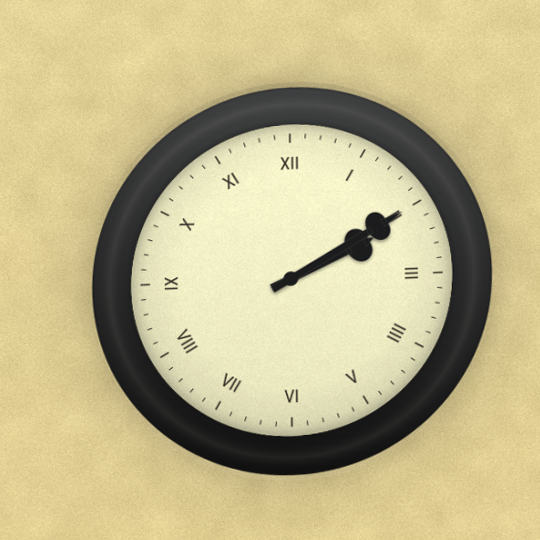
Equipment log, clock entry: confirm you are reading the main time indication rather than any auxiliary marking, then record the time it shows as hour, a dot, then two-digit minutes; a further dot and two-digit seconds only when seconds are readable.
2.10
